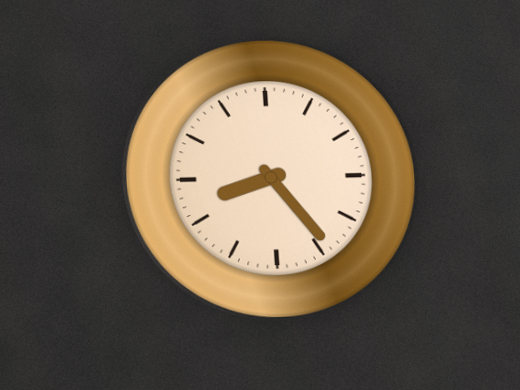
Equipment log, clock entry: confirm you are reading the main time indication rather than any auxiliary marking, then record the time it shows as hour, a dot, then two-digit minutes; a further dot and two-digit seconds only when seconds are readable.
8.24
